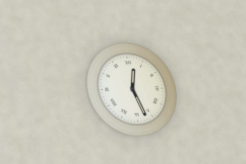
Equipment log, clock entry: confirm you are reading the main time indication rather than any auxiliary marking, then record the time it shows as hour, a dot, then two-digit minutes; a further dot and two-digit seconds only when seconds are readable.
12.27
